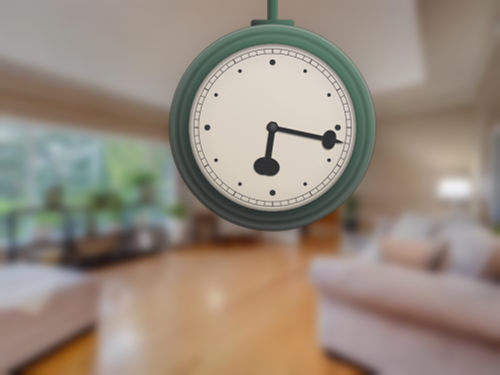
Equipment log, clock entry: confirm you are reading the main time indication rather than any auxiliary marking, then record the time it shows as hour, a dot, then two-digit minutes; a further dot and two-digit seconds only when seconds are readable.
6.17
